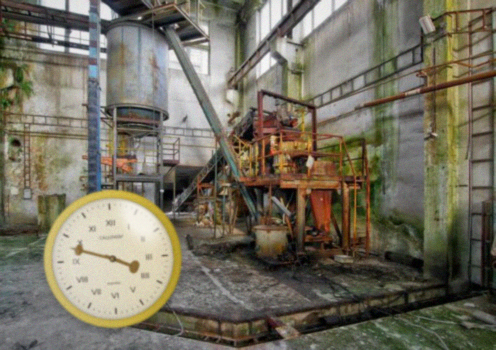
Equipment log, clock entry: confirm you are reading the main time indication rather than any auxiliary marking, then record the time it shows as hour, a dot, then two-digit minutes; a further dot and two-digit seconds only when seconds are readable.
3.48
